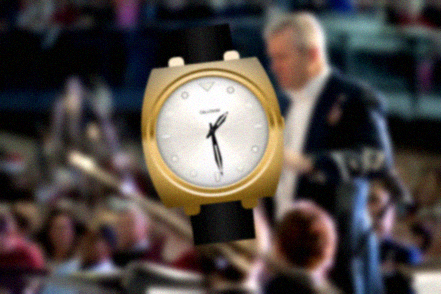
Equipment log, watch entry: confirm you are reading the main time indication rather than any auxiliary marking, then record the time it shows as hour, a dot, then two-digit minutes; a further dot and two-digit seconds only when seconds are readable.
1.29
